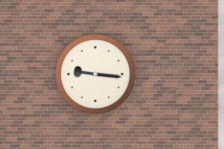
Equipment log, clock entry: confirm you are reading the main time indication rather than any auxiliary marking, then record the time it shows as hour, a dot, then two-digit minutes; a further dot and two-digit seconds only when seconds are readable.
9.16
